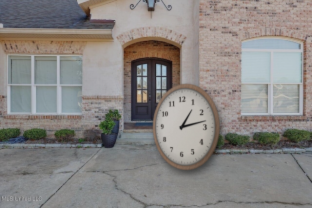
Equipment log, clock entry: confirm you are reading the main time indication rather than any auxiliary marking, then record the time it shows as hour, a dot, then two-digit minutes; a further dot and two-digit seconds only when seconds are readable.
1.13
